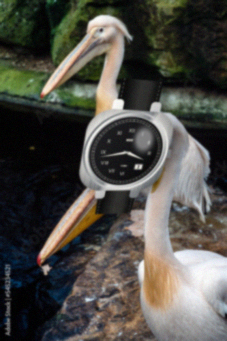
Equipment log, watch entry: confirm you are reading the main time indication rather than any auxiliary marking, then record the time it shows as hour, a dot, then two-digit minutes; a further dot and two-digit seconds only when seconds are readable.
3.43
